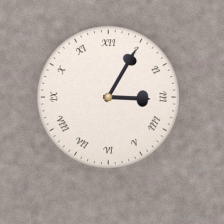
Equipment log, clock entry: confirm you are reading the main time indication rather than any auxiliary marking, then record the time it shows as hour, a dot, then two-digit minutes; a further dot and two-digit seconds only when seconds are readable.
3.05
